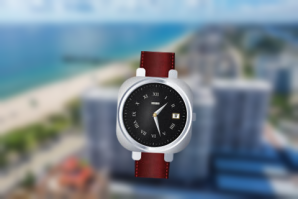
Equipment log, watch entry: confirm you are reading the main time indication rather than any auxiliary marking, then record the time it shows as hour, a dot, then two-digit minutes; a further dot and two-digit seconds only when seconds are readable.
1.27
